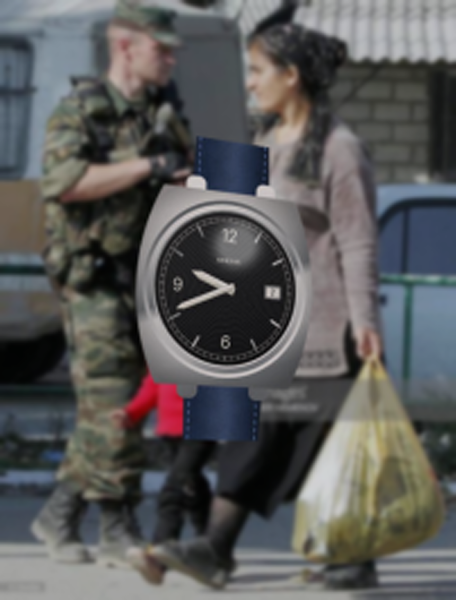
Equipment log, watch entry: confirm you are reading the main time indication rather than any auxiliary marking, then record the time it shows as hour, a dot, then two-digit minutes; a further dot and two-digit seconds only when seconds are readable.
9.41
